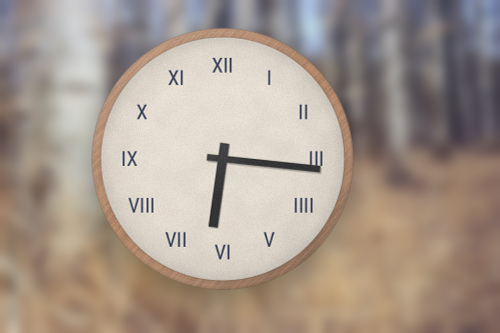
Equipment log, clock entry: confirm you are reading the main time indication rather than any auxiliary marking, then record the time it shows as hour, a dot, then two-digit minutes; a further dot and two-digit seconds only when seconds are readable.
6.16
